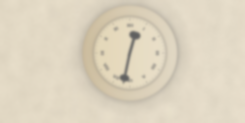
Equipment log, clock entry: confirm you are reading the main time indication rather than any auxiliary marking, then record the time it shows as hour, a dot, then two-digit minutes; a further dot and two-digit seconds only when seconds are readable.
12.32
